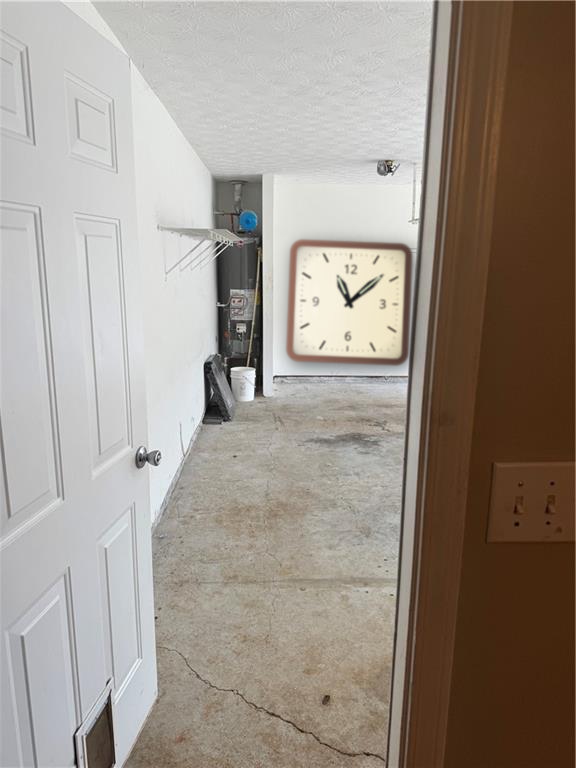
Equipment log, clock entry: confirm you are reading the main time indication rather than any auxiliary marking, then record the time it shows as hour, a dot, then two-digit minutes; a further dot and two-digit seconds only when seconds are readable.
11.08
